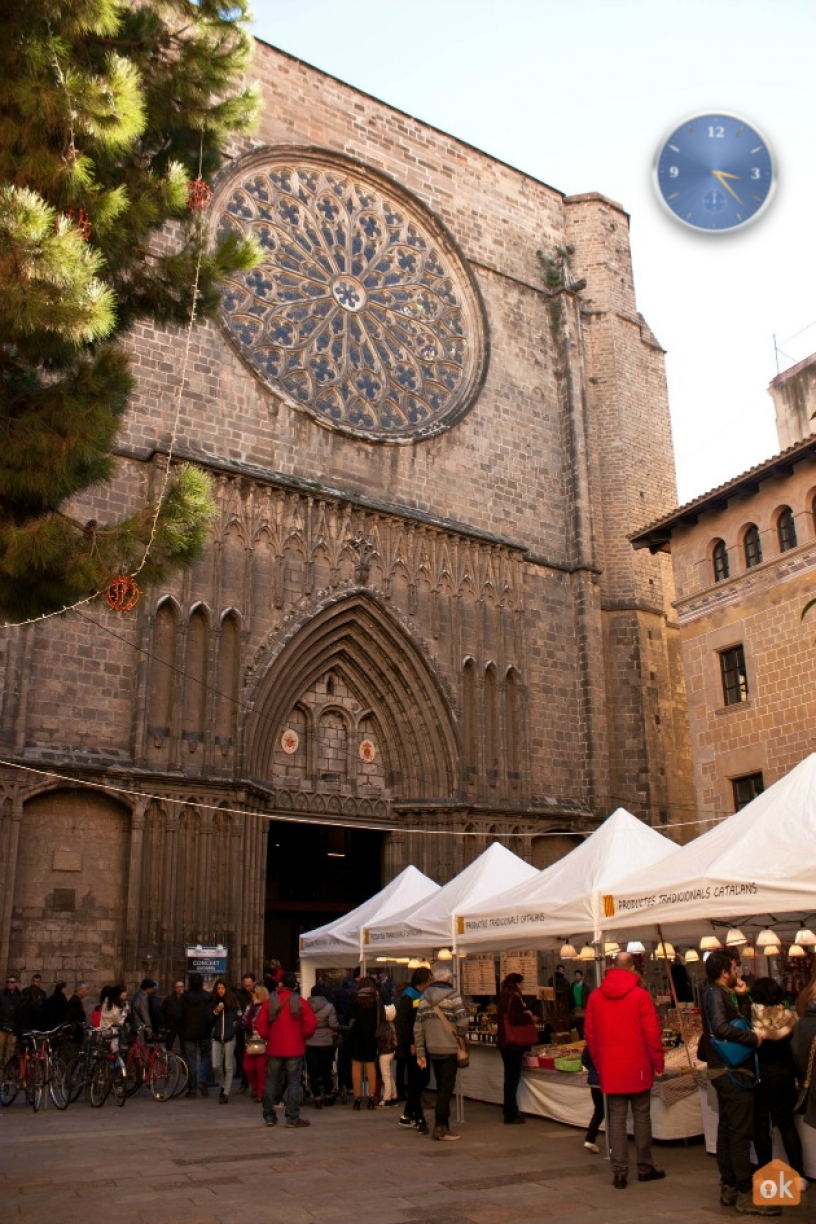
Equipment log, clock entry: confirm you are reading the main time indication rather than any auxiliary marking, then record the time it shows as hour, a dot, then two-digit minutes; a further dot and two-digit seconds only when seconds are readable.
3.23
